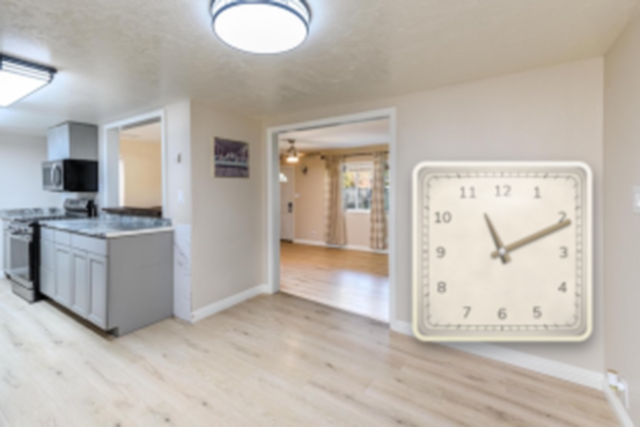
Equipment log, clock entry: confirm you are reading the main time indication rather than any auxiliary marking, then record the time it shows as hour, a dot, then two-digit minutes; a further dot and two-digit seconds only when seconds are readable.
11.11
